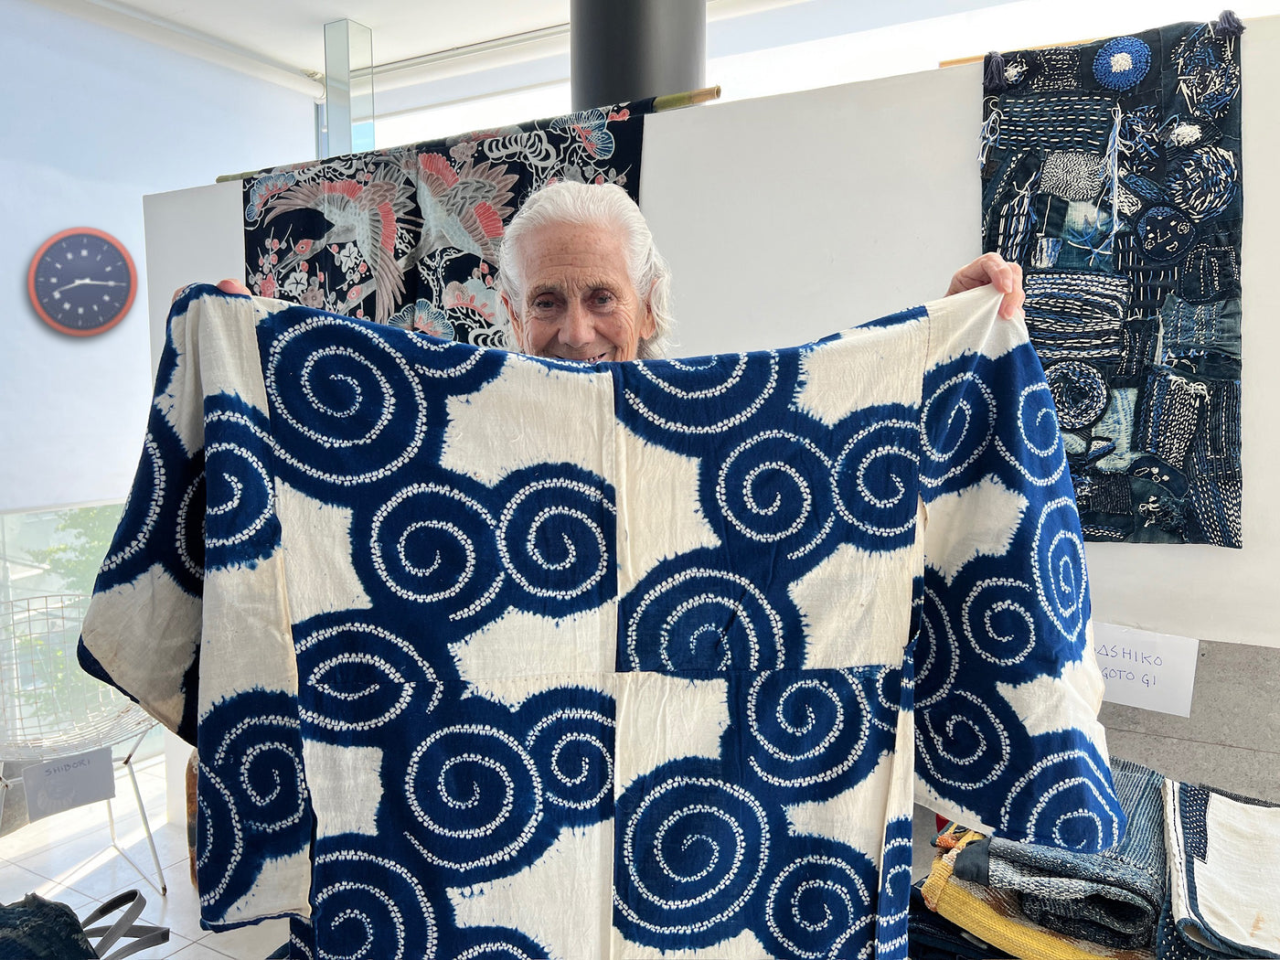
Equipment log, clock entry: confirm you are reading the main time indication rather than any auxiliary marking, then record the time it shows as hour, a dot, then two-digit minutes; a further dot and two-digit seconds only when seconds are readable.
8.15
